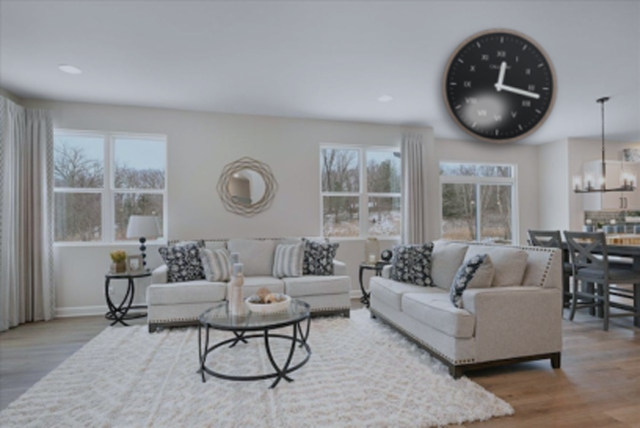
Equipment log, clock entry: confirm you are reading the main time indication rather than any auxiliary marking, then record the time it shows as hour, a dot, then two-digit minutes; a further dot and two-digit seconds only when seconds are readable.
12.17
